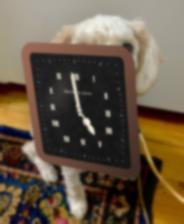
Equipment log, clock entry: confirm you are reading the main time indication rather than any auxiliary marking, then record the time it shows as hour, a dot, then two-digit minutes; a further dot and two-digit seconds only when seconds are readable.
4.59
